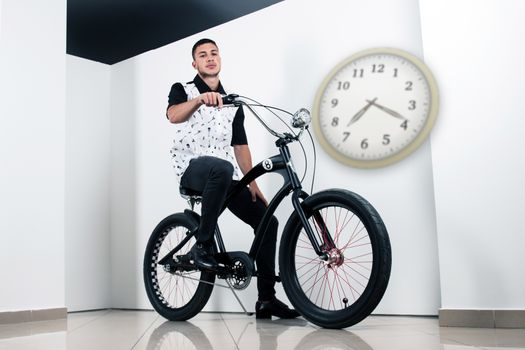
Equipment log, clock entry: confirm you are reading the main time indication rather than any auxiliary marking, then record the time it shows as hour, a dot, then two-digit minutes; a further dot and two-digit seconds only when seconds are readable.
7.19
